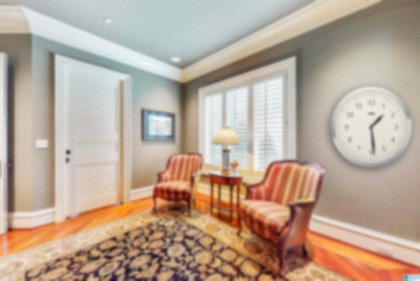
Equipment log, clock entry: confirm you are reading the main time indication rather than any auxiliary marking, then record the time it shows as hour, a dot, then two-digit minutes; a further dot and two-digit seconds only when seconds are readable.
1.29
